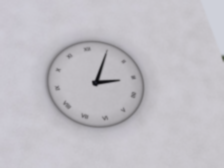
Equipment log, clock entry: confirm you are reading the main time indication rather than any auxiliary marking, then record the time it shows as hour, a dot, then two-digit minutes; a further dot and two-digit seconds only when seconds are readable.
3.05
